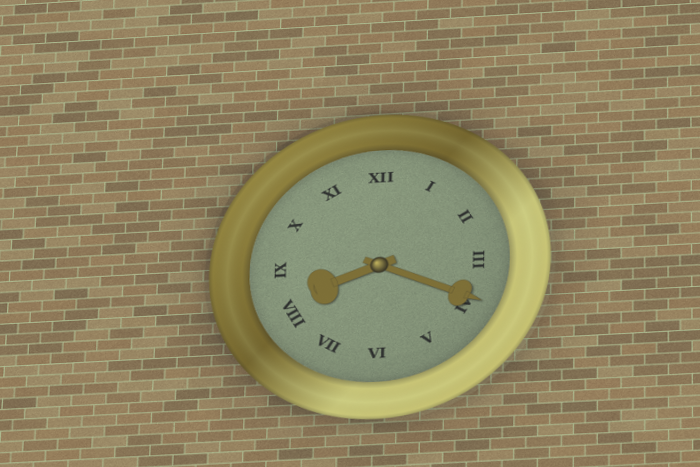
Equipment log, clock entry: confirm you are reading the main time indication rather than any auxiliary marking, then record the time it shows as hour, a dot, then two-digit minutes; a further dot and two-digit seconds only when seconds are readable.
8.19
